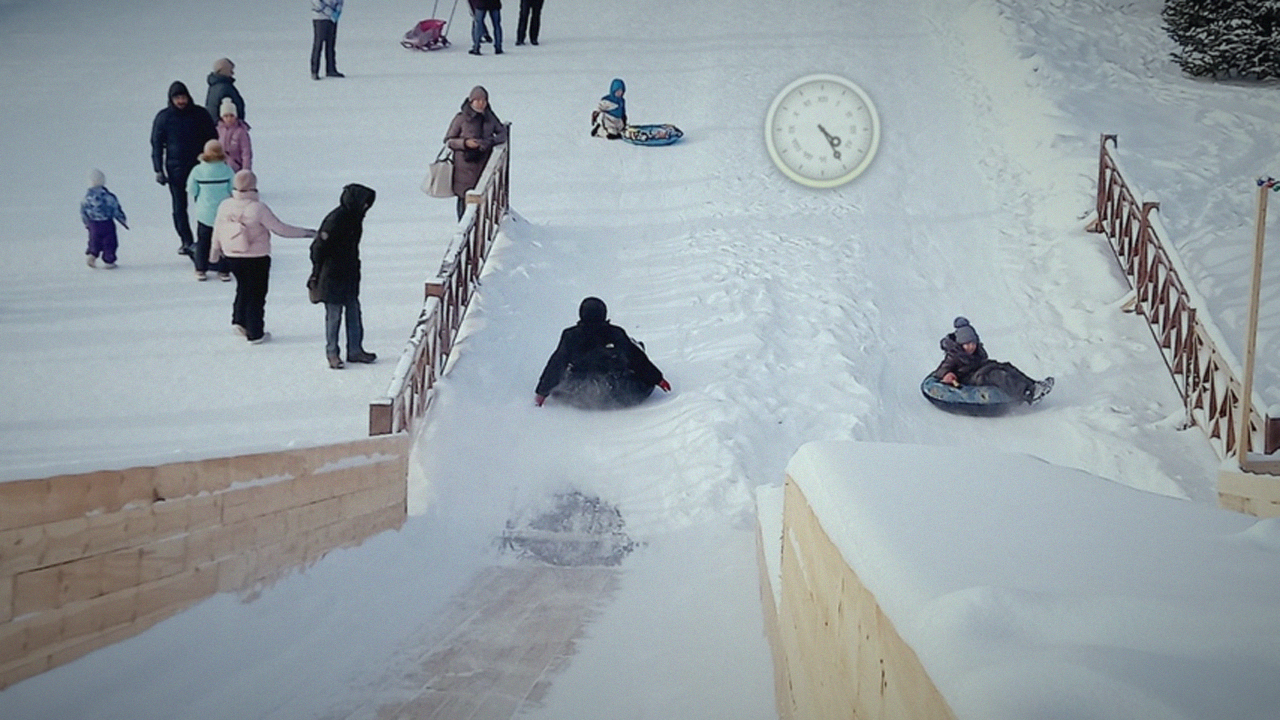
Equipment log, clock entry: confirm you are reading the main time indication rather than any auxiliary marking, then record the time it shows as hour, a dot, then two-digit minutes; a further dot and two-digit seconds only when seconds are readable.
4.25
